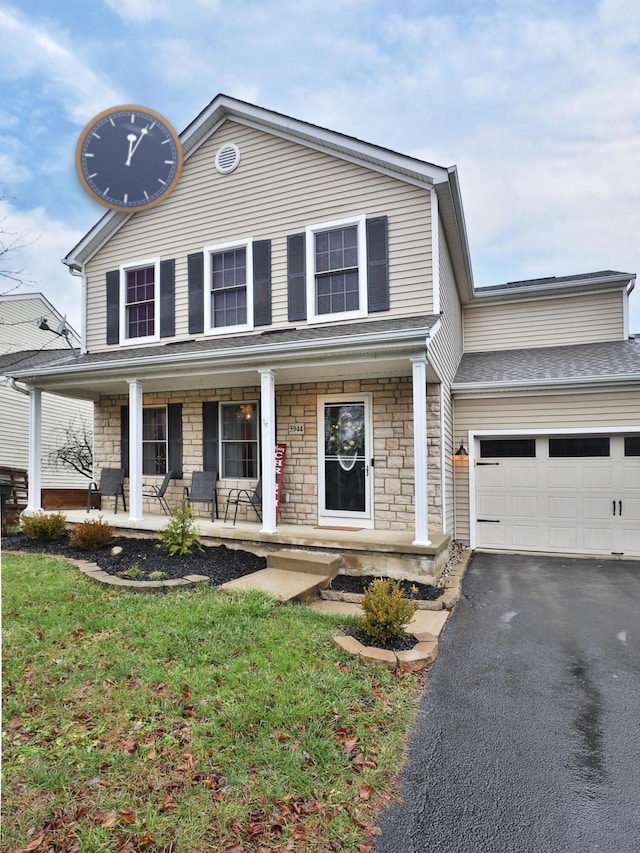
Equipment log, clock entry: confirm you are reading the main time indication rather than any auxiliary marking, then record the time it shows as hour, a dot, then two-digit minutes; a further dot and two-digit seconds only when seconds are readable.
12.04
